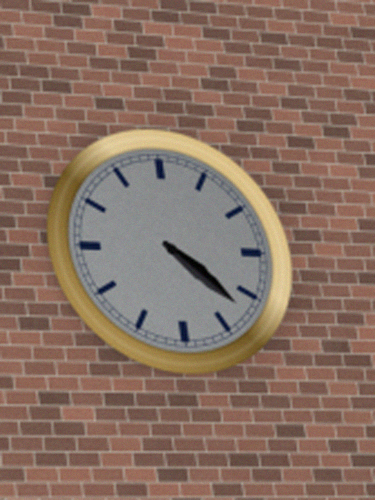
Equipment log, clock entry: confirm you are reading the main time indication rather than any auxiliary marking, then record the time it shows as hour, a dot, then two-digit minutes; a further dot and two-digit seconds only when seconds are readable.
4.22
